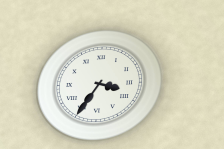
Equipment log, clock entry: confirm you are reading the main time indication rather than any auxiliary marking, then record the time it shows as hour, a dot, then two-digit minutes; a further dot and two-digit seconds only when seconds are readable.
3.35
